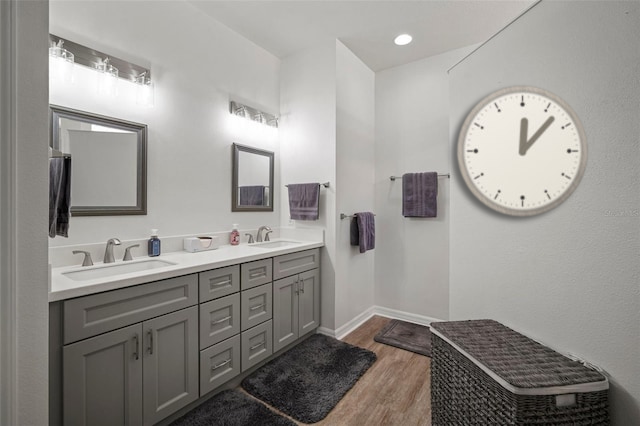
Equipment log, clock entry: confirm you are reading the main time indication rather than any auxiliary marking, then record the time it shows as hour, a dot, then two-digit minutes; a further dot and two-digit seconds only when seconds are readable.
12.07
